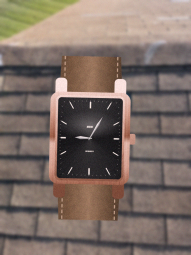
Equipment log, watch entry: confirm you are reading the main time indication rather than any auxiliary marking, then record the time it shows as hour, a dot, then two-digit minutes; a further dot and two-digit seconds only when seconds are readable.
9.05
